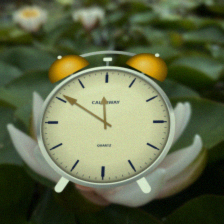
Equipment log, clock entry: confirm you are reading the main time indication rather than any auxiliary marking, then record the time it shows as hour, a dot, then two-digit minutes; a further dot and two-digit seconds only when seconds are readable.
11.51
